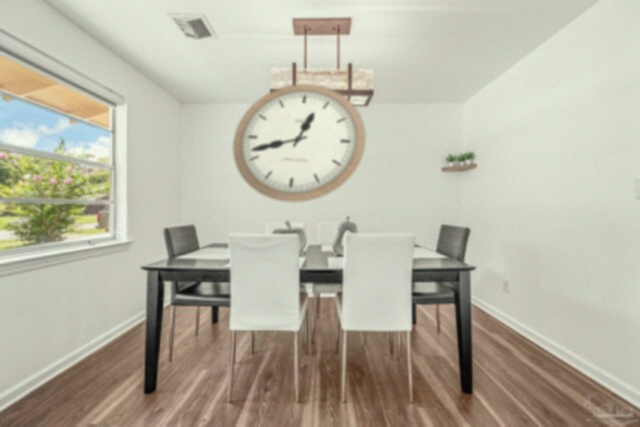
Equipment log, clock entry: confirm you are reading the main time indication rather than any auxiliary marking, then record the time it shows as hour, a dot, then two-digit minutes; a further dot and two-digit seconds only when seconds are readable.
12.42
